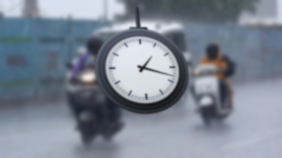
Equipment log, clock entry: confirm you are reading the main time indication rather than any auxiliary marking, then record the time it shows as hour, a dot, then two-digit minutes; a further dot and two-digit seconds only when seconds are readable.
1.18
